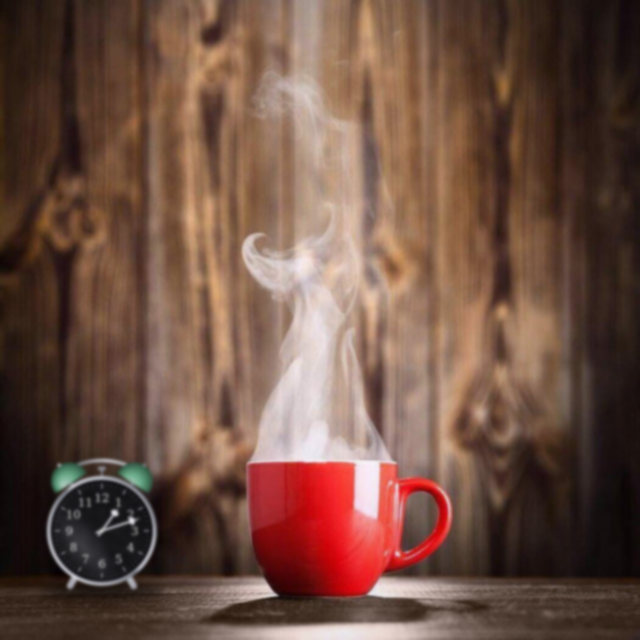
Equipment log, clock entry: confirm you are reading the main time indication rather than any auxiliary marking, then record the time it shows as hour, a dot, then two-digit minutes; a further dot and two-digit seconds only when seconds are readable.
1.12
